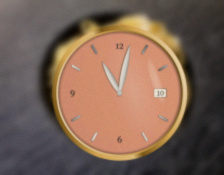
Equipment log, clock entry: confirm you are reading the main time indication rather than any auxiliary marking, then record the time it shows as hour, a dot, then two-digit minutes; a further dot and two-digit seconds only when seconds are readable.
11.02
